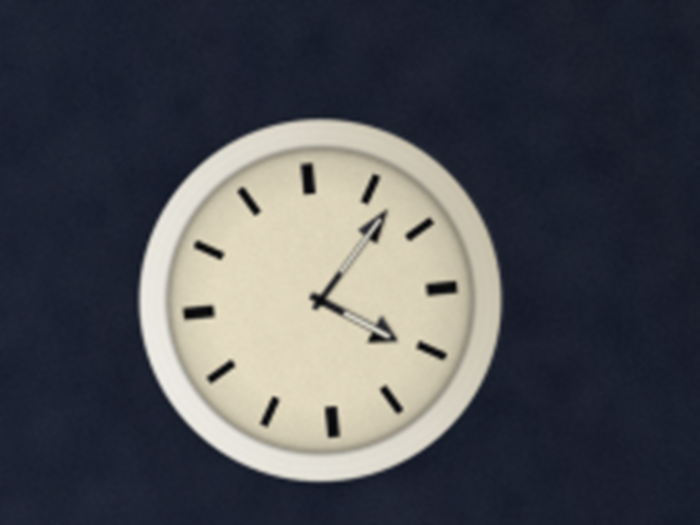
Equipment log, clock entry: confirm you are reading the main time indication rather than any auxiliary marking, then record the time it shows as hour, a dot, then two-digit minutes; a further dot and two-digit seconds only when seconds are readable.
4.07
